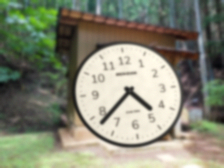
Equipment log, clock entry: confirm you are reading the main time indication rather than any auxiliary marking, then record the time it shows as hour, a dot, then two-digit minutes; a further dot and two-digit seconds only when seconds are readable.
4.38
